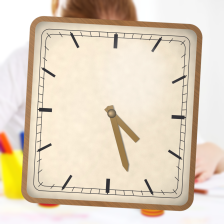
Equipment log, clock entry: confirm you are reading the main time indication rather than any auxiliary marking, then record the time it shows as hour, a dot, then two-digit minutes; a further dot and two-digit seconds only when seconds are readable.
4.27
